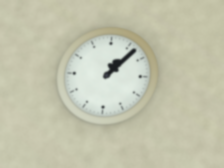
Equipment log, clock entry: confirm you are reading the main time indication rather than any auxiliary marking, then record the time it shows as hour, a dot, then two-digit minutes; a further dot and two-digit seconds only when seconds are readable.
1.07
